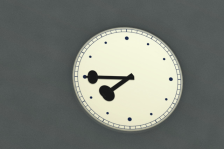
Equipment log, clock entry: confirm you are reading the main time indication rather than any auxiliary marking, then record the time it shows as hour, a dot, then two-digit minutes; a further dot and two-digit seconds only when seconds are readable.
7.45
